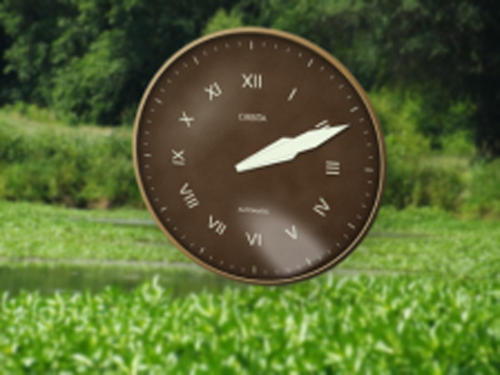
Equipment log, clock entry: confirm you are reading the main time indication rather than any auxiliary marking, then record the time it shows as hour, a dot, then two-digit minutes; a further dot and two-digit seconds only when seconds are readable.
2.11
